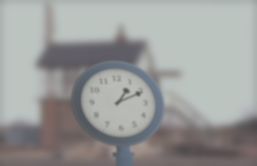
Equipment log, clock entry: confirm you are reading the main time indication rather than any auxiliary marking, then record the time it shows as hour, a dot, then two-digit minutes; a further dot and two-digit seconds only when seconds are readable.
1.11
